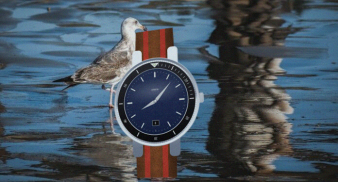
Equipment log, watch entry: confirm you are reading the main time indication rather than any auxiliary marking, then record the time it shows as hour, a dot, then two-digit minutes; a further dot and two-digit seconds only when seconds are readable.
8.07
